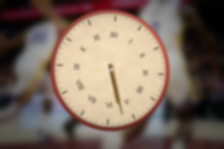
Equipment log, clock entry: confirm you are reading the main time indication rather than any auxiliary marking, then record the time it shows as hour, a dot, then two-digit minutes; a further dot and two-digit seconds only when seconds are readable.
5.27
